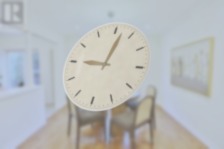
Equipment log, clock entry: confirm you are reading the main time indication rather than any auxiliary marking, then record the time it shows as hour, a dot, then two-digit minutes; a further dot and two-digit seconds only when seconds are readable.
9.02
